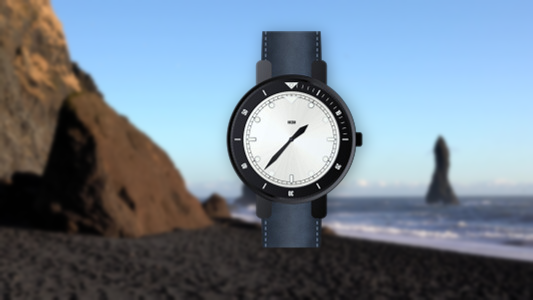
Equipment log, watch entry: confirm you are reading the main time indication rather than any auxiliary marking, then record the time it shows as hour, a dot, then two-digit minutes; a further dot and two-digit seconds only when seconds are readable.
1.37
